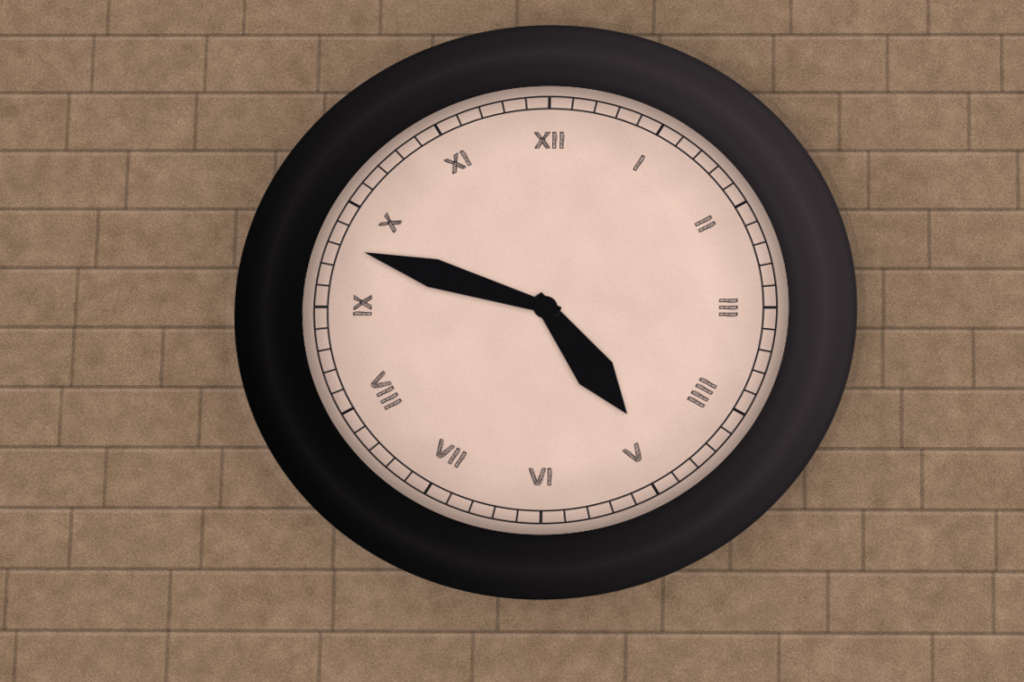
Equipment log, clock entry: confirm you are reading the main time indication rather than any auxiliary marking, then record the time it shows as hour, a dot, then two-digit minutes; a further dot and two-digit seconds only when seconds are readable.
4.48
